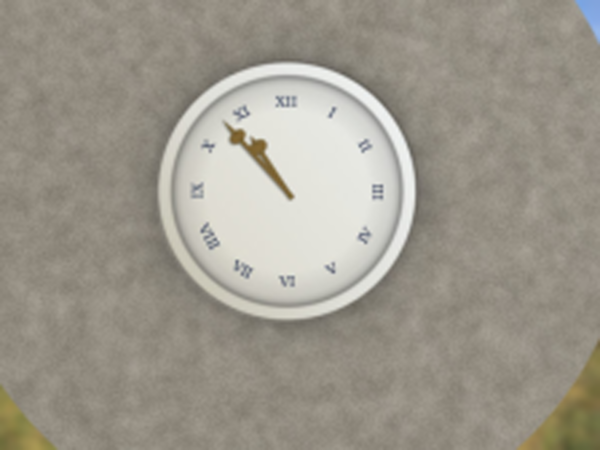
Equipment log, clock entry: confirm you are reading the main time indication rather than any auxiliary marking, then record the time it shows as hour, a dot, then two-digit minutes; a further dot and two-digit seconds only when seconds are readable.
10.53
